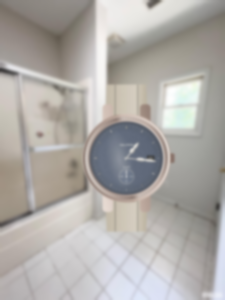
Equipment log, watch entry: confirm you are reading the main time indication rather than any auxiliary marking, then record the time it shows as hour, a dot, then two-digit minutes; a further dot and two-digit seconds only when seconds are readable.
1.16
